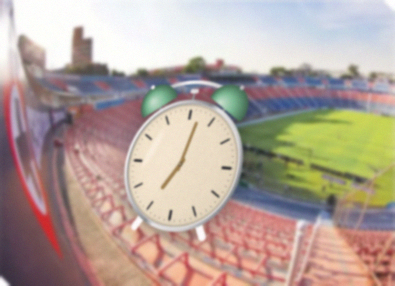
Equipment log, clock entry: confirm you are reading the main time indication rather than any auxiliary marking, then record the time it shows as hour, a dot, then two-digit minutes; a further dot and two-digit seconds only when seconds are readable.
7.02
